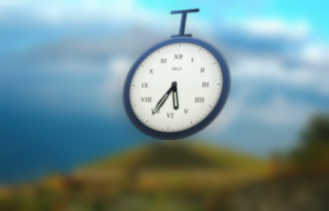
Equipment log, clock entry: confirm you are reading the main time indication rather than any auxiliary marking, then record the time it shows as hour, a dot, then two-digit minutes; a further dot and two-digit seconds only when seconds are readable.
5.35
